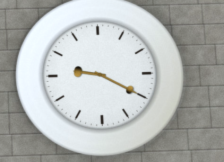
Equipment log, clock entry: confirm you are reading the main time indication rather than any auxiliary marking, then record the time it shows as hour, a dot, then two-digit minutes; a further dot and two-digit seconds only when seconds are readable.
9.20
